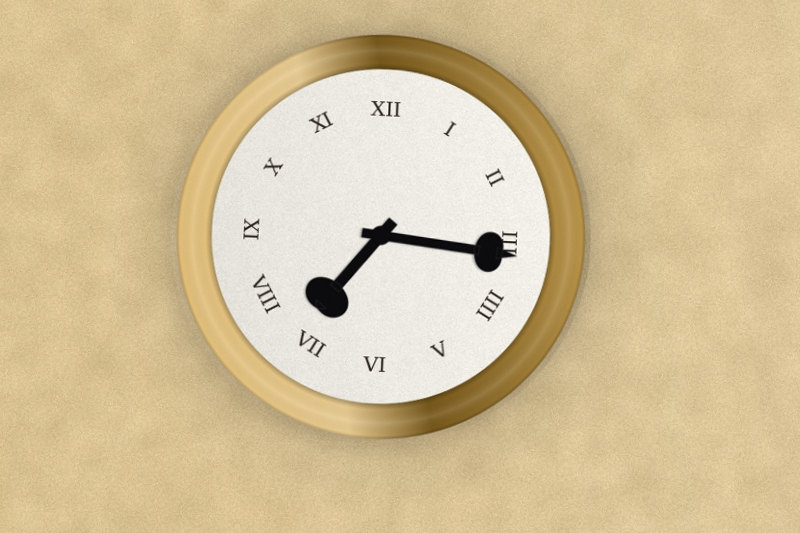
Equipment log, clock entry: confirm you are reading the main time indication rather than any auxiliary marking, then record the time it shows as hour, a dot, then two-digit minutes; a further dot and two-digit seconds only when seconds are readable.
7.16
